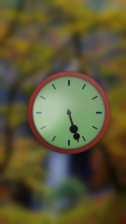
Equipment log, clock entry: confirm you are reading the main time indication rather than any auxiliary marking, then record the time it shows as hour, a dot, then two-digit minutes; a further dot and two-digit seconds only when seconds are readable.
5.27
